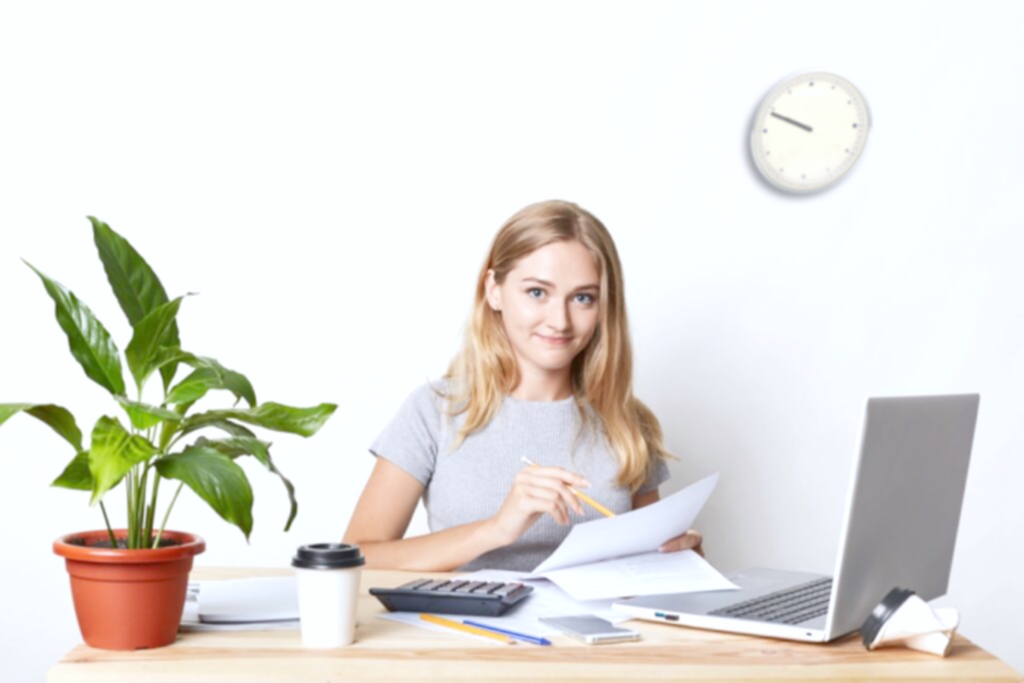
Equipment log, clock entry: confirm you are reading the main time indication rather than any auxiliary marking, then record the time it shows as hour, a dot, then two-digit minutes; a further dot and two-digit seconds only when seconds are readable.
9.49
